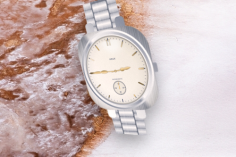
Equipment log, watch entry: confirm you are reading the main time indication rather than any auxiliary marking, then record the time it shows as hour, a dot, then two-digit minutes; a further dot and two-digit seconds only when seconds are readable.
2.45
